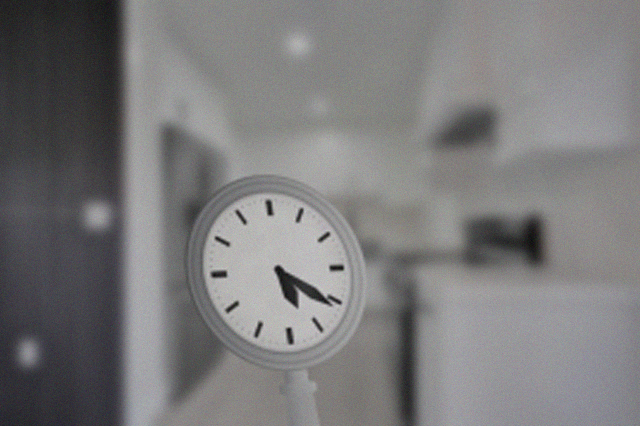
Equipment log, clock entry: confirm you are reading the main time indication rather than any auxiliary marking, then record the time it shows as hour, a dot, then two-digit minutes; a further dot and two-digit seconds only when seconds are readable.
5.21
